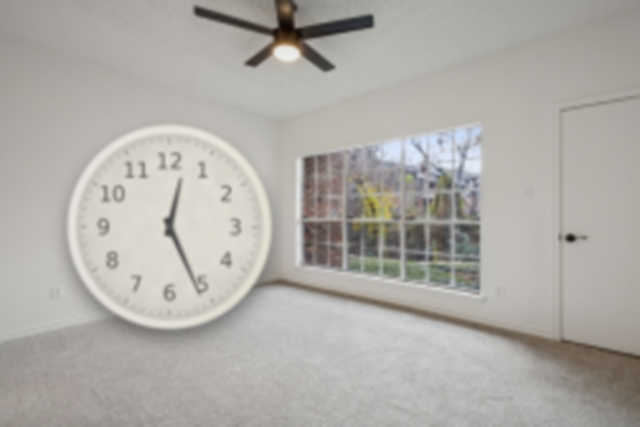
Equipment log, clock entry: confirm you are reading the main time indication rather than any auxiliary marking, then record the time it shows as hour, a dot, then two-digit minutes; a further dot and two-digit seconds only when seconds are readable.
12.26
